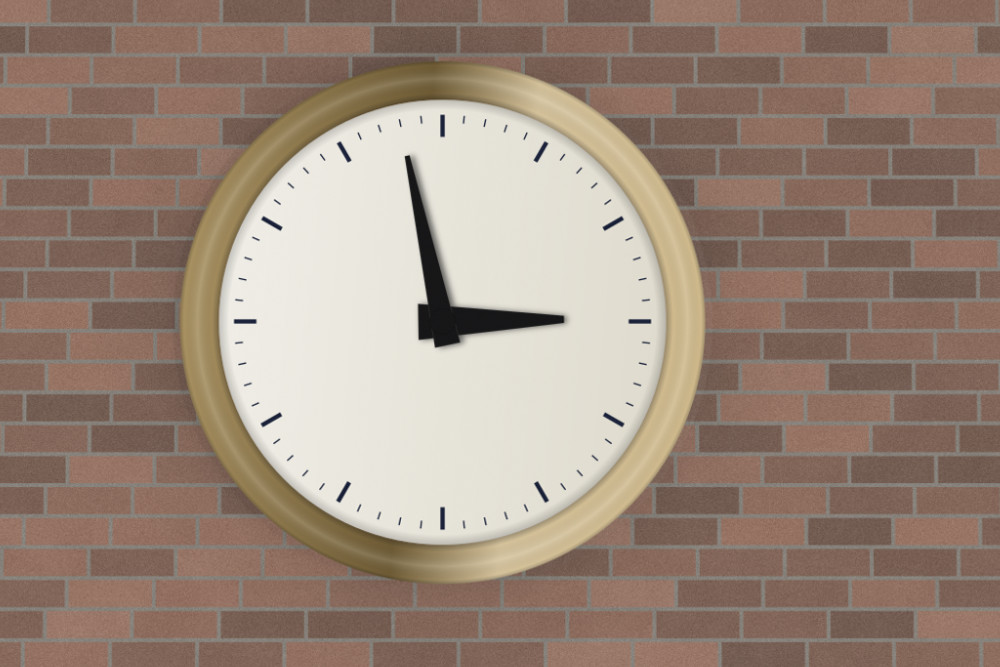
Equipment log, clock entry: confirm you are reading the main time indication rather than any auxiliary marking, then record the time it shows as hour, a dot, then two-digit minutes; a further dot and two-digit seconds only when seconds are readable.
2.58
